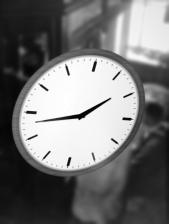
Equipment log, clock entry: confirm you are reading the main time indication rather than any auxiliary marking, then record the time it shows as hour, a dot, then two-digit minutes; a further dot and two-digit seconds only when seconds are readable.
1.43
